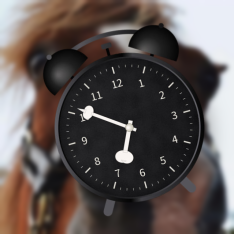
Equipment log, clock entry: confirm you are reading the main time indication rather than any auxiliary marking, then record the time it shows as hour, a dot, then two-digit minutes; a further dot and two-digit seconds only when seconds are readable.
6.51
